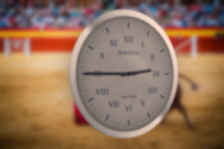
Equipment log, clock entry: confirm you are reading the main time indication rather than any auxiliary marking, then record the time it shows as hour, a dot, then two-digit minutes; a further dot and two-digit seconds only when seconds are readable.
2.45
